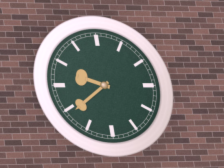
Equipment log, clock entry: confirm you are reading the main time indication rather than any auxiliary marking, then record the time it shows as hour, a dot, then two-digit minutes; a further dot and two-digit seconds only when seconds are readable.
9.39
